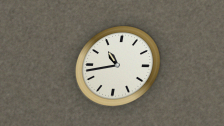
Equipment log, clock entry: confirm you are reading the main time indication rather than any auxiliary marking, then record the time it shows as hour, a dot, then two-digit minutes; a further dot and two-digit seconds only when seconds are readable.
10.43
